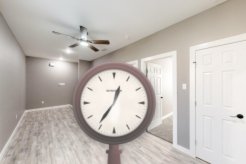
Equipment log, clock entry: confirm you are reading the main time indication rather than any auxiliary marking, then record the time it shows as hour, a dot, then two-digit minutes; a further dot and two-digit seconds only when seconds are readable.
12.36
